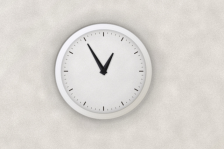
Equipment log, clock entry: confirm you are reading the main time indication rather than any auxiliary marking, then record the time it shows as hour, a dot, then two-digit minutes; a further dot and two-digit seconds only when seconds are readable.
12.55
